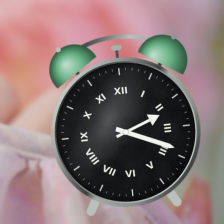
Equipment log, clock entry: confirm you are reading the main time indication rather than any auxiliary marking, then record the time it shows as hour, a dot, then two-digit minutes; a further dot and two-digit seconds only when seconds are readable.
2.19
